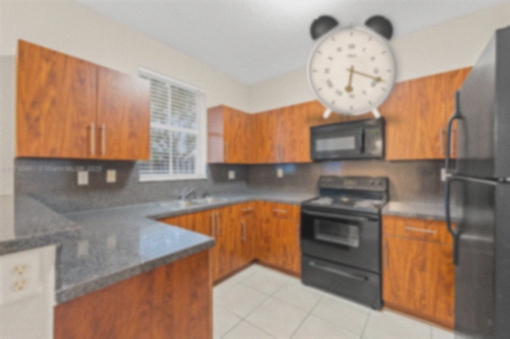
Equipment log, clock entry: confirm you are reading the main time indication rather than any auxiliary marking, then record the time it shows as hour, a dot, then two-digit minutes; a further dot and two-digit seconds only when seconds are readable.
6.18
